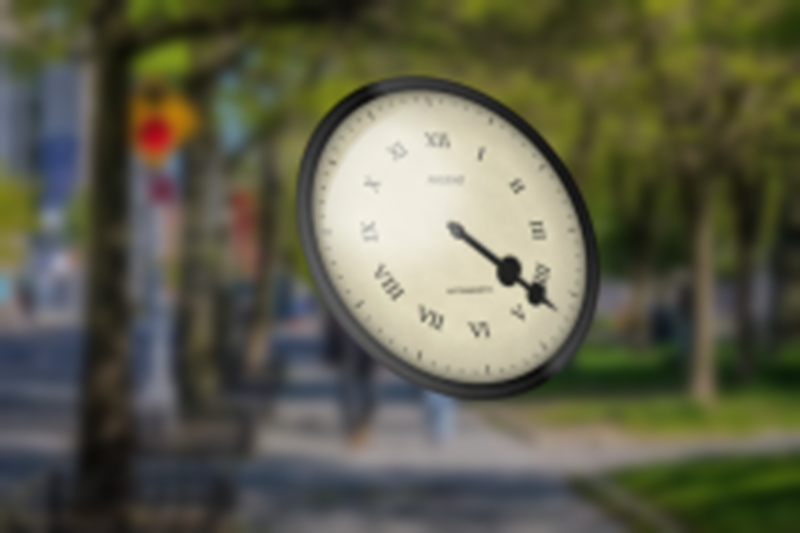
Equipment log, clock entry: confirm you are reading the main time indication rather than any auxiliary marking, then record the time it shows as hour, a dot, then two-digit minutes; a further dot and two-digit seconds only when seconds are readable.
4.22
